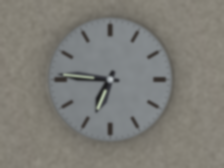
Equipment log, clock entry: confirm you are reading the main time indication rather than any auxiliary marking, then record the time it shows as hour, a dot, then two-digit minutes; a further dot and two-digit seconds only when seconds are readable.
6.46
